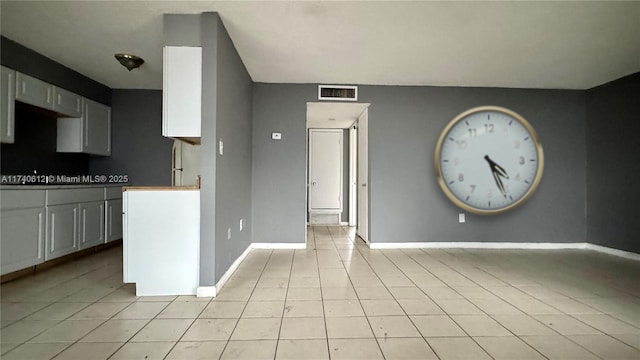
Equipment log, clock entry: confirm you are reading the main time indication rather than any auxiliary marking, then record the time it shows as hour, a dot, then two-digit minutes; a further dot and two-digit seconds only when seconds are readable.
4.26
